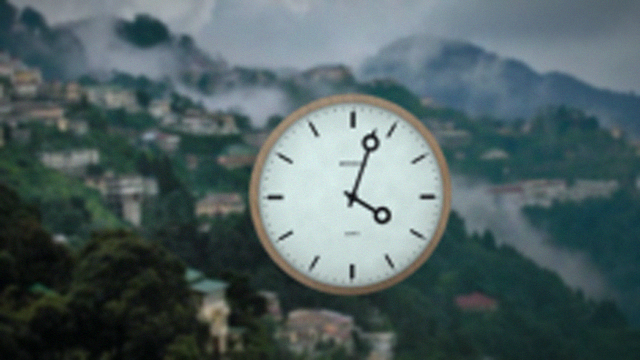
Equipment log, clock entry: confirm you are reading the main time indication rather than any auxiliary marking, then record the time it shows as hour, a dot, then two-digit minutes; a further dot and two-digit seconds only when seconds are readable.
4.03
